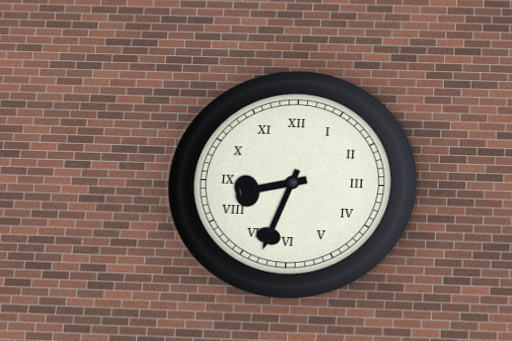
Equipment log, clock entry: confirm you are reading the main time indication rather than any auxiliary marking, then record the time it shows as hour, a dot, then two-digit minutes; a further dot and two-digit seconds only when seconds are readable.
8.33
